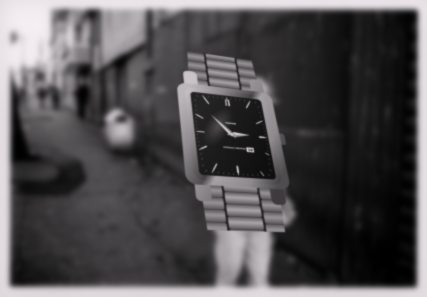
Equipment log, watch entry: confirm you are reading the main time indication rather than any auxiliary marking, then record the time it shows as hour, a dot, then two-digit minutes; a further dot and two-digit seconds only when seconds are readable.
2.53
